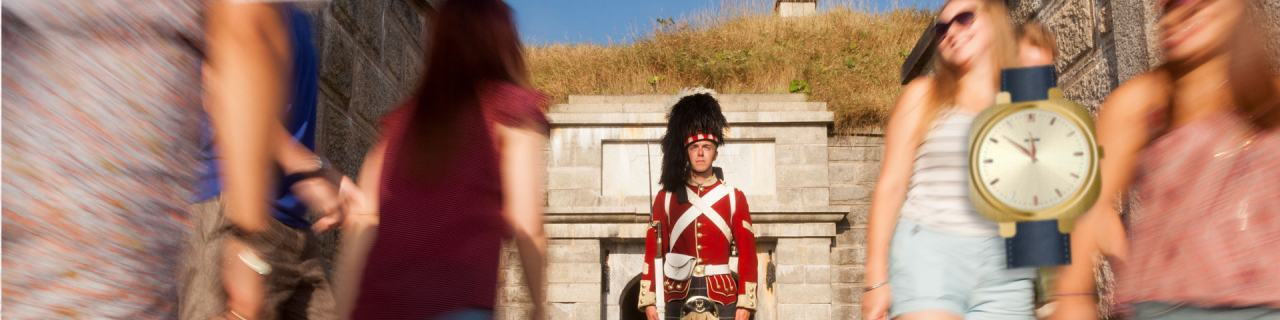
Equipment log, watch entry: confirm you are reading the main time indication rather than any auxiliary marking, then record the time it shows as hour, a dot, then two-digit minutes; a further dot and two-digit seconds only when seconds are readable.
11.52
